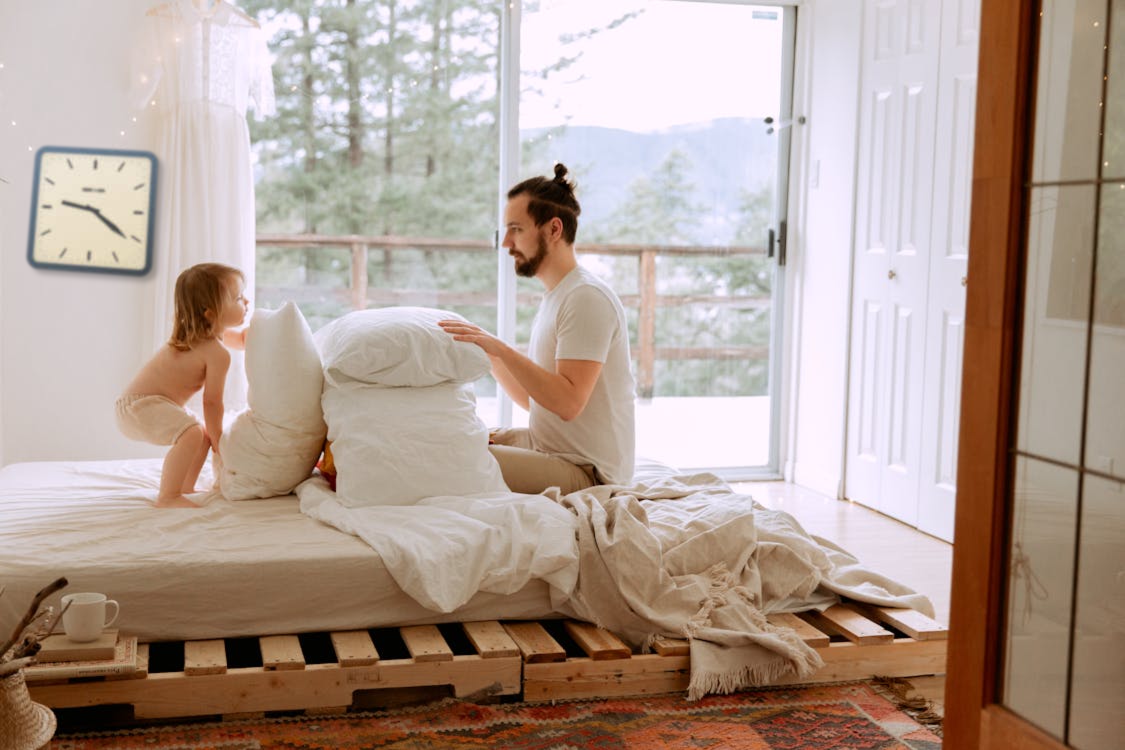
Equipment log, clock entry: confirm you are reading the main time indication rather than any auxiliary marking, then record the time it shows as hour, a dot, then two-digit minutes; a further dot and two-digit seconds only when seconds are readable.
9.21
